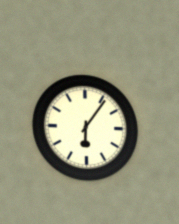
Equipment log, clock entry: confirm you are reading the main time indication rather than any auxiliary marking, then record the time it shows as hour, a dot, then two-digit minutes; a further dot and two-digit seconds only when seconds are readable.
6.06
